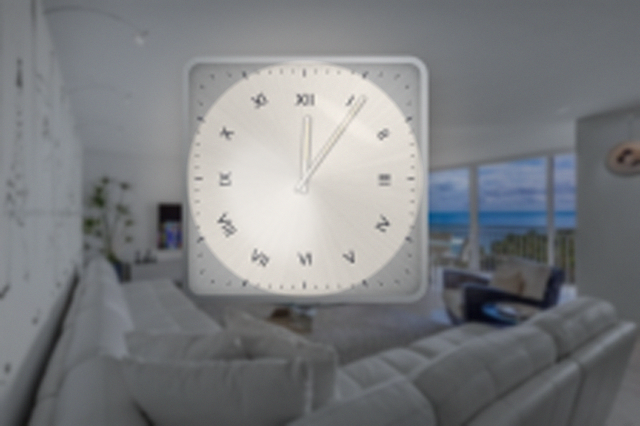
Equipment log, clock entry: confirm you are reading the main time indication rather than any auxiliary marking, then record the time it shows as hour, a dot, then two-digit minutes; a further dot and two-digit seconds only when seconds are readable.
12.06
